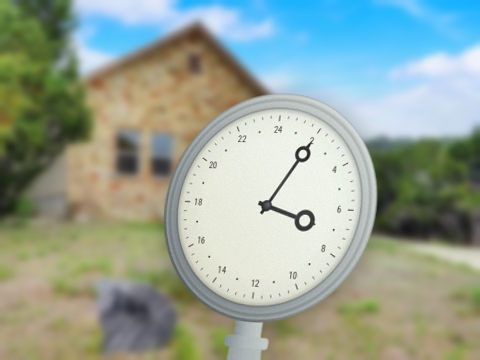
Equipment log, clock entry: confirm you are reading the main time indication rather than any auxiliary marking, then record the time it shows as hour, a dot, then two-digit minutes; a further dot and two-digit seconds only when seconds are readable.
7.05
